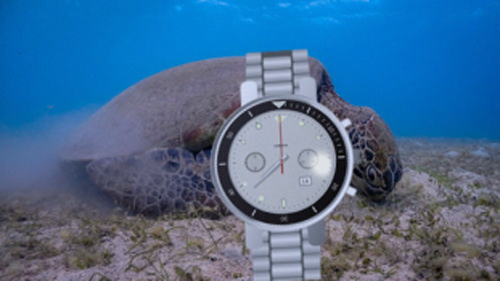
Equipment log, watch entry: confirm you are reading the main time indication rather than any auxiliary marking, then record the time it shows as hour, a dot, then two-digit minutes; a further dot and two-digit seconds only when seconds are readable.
7.38
